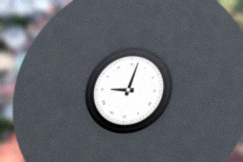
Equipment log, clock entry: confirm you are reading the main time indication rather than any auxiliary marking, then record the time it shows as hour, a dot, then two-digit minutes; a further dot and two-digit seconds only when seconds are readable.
9.02
